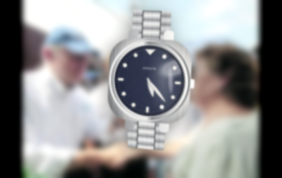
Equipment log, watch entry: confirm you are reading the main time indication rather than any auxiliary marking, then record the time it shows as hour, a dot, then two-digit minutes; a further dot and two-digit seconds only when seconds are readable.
5.23
